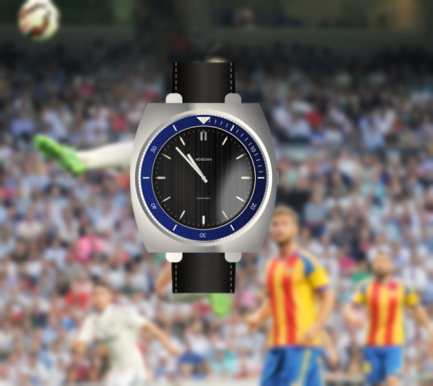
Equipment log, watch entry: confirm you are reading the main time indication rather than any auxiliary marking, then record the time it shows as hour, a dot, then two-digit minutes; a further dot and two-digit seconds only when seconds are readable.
10.53
